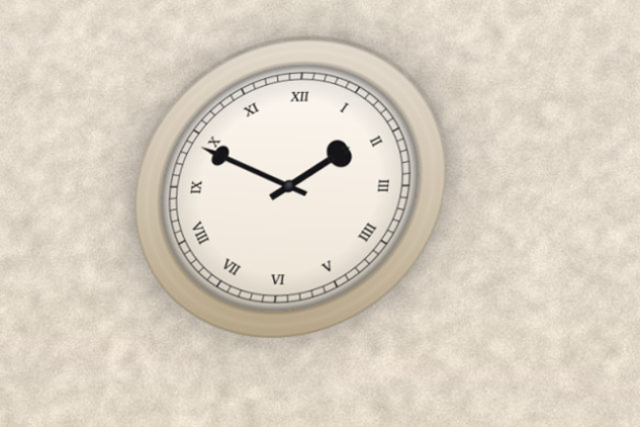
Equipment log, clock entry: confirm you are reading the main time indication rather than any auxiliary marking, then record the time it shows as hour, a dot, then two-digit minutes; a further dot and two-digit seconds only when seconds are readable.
1.49
